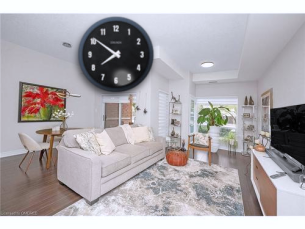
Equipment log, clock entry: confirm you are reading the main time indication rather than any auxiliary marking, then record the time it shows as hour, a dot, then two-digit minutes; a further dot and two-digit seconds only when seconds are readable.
7.51
